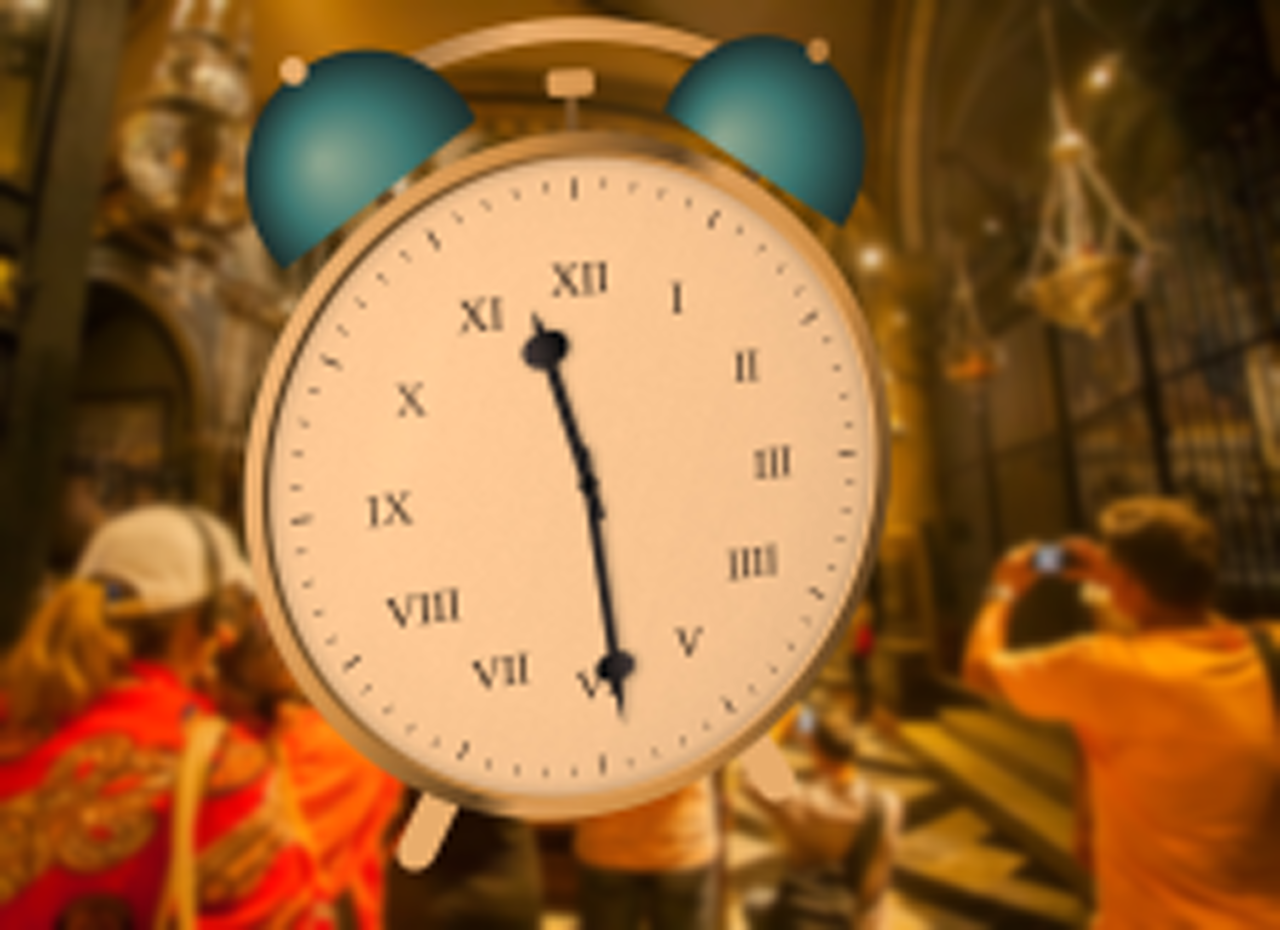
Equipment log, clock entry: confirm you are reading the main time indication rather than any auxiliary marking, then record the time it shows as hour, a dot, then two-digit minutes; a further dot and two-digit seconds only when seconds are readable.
11.29
